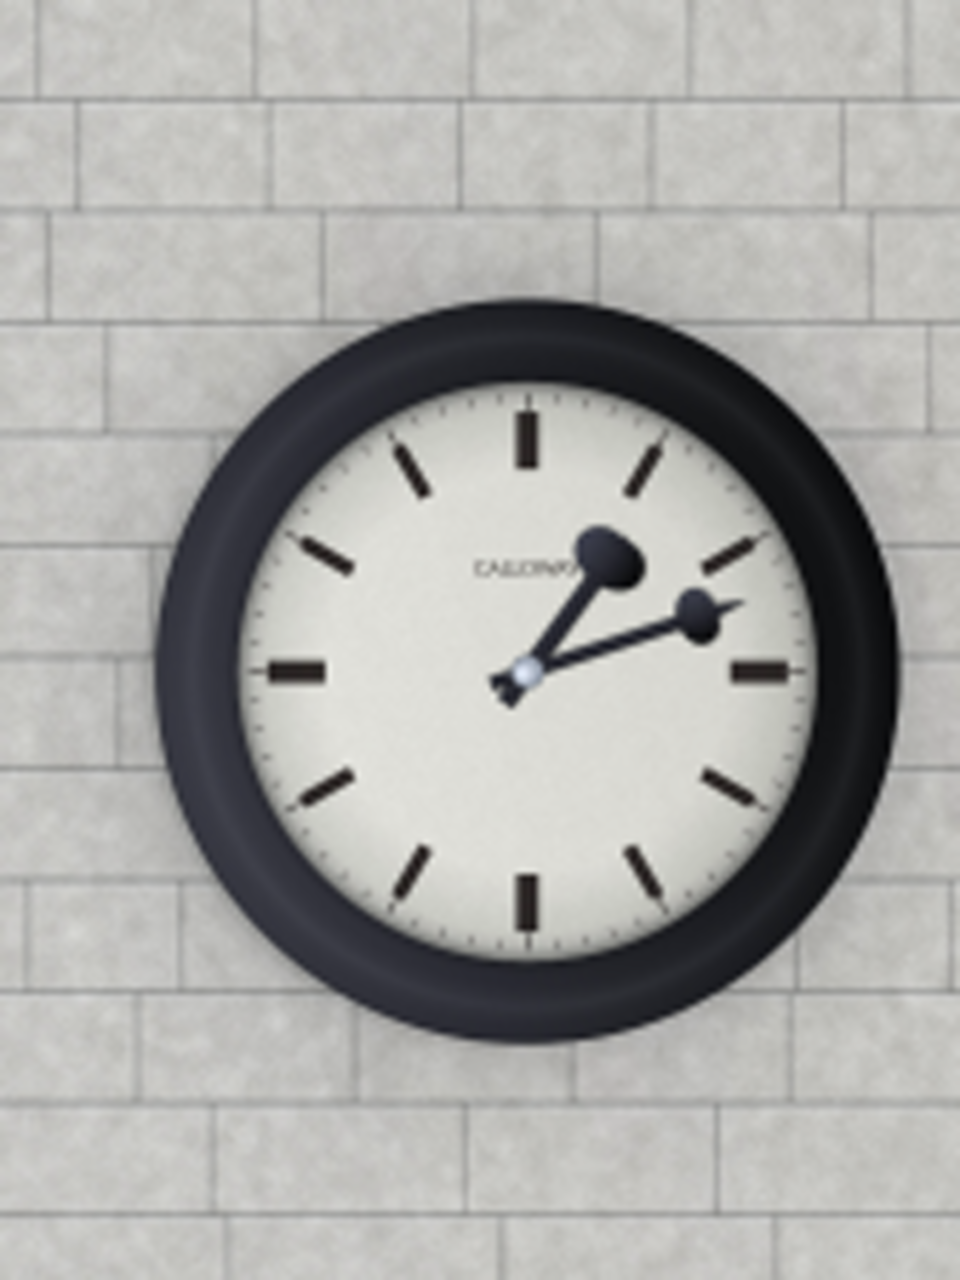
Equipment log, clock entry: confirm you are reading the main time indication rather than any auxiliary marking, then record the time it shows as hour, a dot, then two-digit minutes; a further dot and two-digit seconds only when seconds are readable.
1.12
